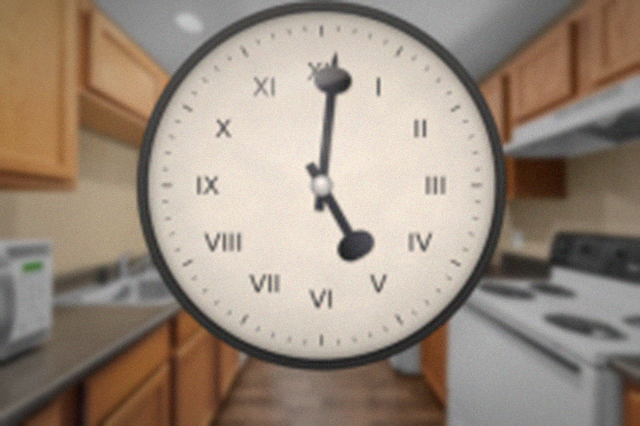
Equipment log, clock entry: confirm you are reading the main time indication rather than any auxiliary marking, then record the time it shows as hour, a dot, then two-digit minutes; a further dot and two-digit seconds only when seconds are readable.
5.01
